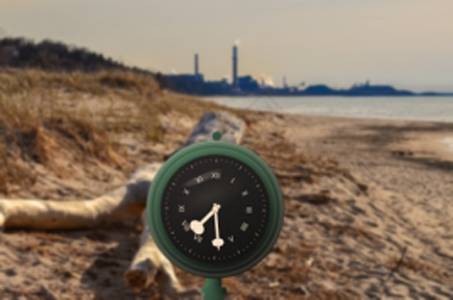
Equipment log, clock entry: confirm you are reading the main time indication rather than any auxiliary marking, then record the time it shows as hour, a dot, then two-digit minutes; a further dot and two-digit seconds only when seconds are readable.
7.29
